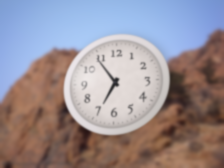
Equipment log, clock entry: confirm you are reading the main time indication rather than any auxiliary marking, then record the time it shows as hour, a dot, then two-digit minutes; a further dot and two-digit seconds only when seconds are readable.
6.54
